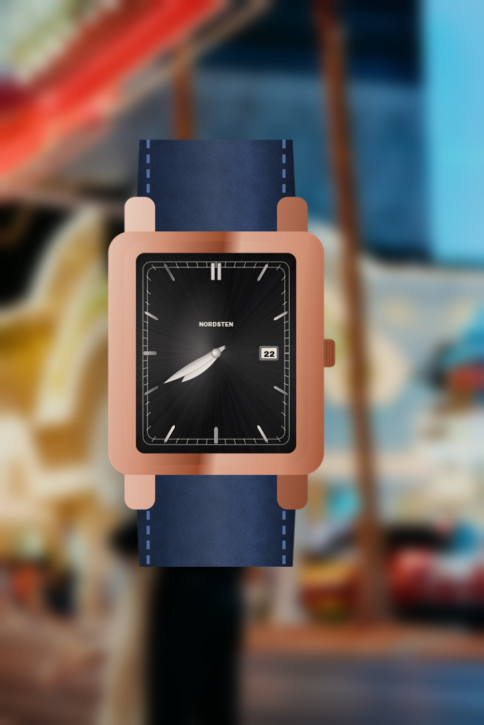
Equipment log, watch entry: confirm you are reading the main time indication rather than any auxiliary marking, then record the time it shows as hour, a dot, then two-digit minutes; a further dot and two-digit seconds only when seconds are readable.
7.40
